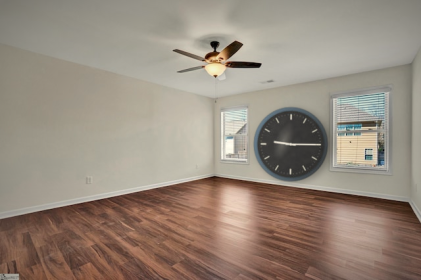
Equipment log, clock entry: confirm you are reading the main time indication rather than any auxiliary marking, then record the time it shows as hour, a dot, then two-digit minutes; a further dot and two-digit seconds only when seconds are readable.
9.15
